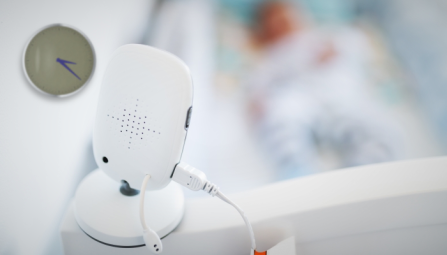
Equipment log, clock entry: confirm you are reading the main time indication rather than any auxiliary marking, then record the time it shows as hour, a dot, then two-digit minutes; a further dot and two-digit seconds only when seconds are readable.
3.22
